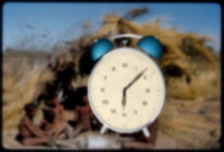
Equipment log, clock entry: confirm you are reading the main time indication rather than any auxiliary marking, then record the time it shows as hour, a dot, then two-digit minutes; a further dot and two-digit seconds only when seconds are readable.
6.08
